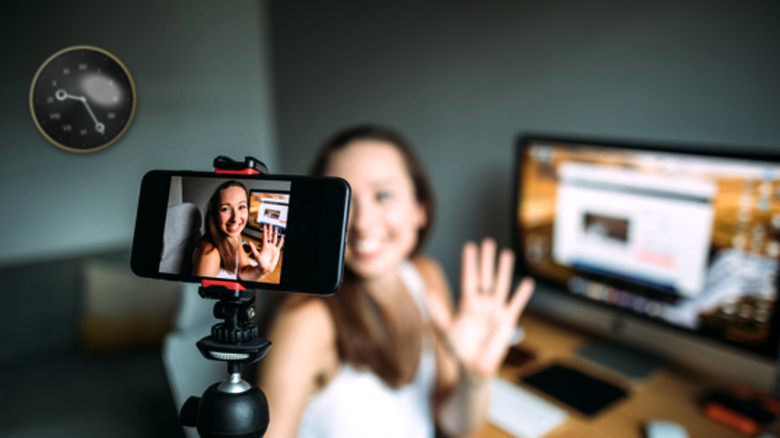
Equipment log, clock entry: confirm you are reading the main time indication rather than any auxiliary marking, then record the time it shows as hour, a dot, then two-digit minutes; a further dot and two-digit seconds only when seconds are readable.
9.25
